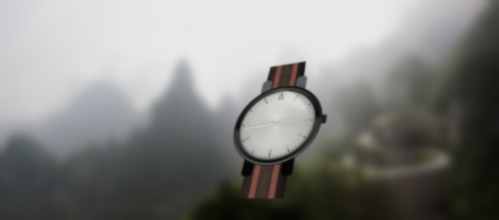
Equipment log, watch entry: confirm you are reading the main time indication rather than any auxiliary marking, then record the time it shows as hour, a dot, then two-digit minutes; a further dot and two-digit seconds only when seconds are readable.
8.44
